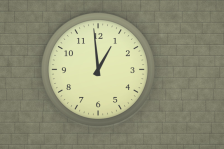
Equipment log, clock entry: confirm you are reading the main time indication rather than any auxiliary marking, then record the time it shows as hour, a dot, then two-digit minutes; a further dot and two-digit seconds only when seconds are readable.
12.59
